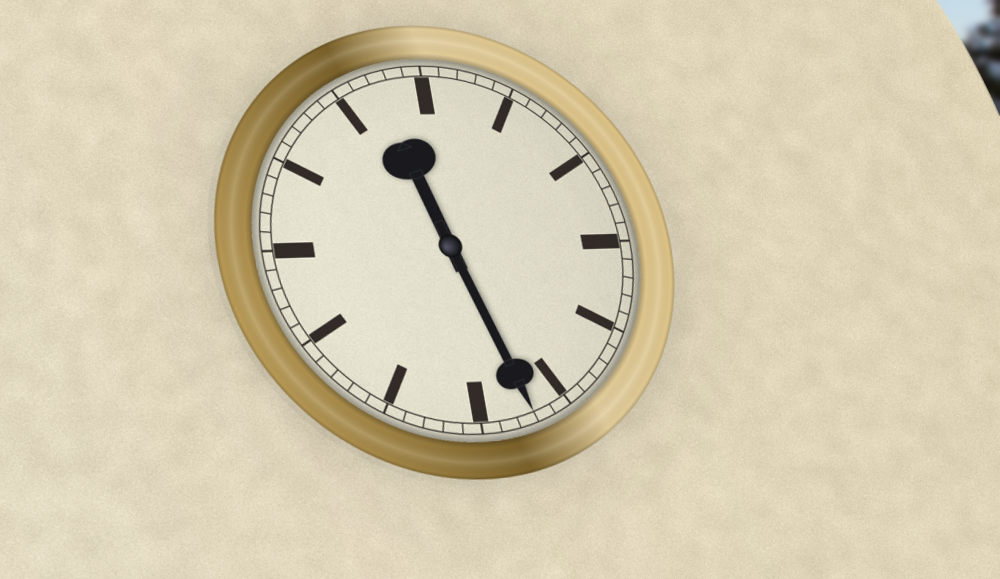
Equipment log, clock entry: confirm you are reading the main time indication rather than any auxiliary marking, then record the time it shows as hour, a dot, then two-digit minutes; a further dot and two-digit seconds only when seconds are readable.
11.27
